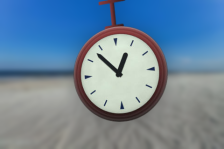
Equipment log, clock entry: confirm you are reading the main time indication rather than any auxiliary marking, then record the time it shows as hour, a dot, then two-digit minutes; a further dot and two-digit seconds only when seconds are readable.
12.53
